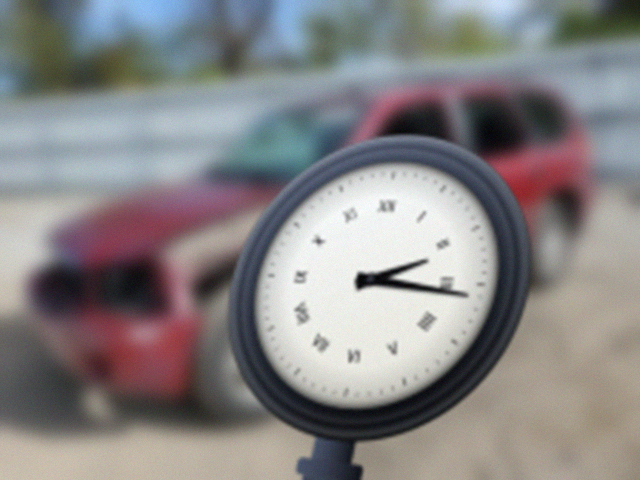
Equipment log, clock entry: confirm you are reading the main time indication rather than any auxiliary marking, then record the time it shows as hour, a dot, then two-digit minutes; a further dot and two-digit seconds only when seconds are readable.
2.16
